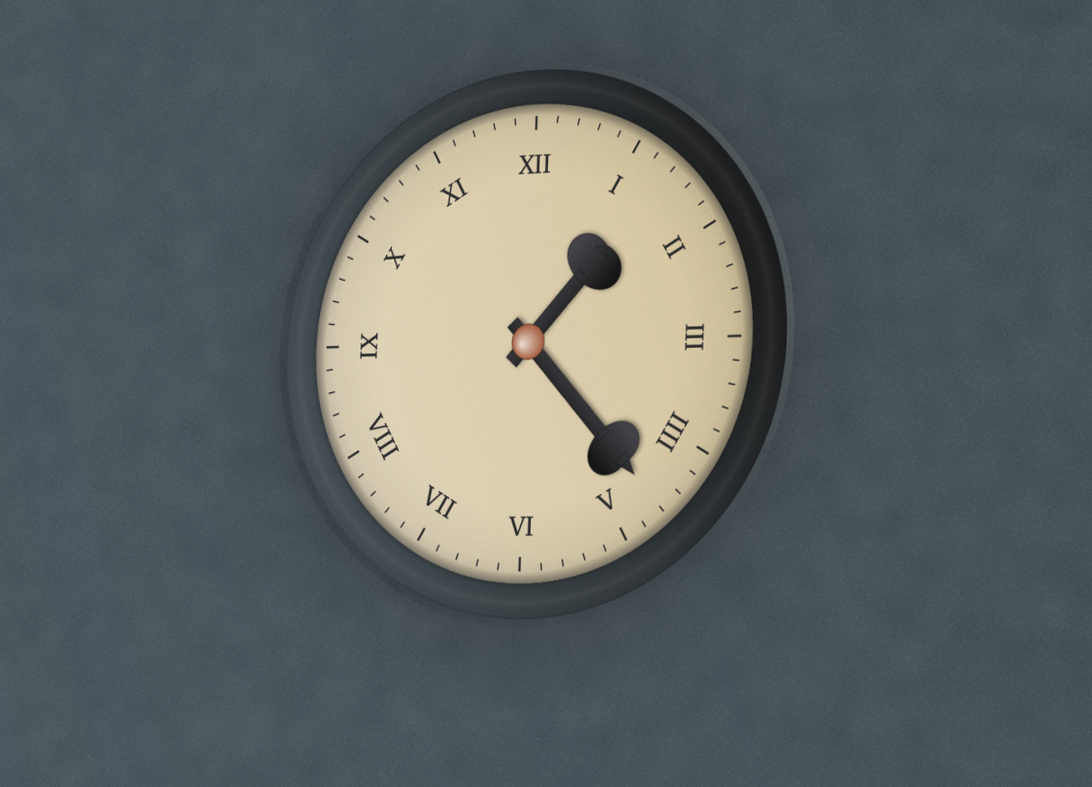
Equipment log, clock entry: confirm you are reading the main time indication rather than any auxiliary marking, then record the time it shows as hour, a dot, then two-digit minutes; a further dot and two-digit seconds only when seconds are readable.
1.23
